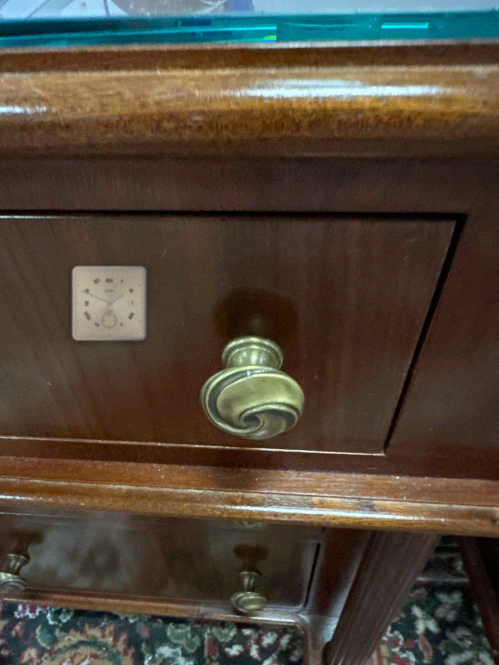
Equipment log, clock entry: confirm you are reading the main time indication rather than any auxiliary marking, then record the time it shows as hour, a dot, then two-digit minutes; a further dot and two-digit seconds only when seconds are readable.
1.49
